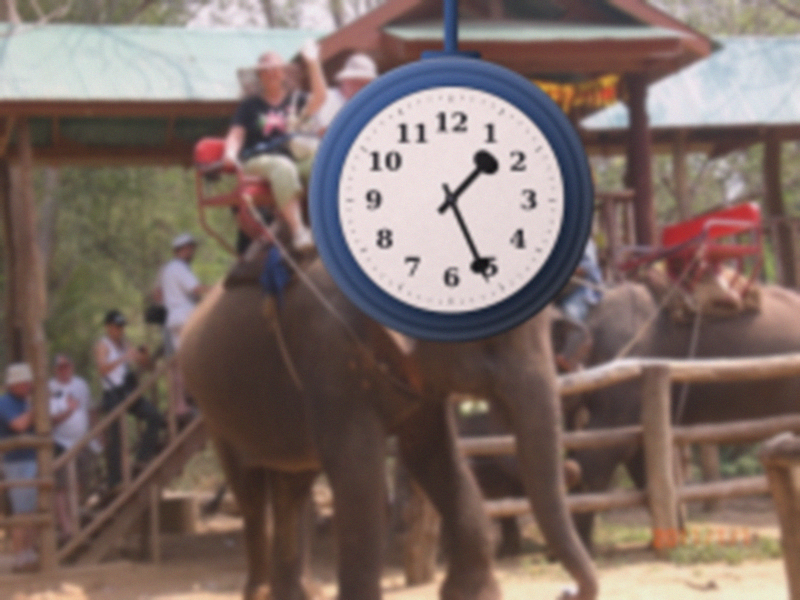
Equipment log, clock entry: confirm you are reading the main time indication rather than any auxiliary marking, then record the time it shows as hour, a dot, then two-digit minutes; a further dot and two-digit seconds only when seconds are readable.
1.26
